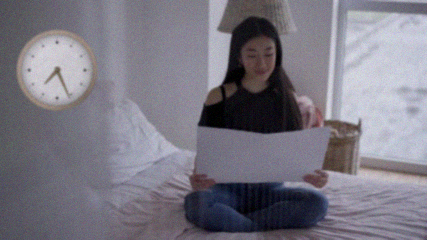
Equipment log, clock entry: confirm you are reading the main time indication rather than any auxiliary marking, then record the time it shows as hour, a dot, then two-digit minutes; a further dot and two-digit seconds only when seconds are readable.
7.26
